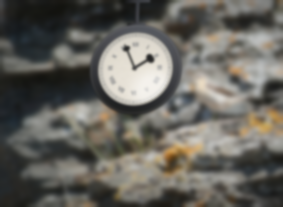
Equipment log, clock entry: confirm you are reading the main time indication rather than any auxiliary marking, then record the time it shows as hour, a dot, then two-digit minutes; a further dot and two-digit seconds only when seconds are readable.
1.56
